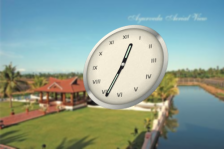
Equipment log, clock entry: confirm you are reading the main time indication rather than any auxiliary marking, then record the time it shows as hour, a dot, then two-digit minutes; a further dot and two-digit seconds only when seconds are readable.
12.34
